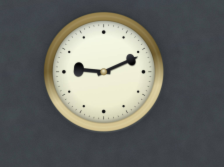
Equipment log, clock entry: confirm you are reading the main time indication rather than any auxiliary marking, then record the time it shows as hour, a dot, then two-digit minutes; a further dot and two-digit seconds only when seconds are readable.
9.11
